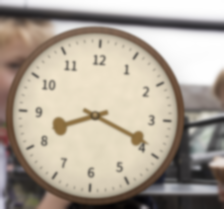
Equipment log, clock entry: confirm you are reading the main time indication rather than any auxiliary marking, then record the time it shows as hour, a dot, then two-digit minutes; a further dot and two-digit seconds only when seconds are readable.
8.19
